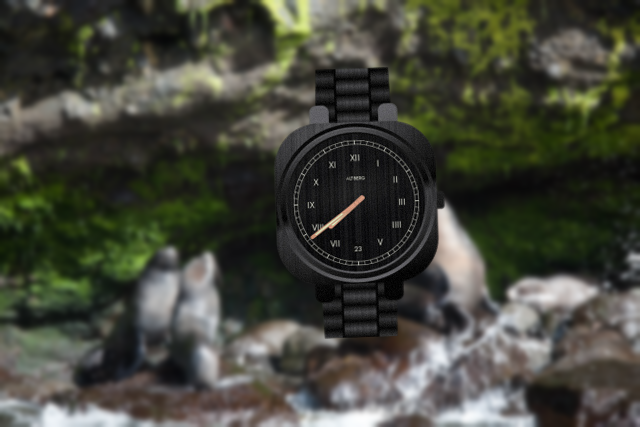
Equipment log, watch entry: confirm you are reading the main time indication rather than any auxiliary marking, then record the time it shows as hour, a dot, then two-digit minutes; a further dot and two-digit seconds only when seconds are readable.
7.39
